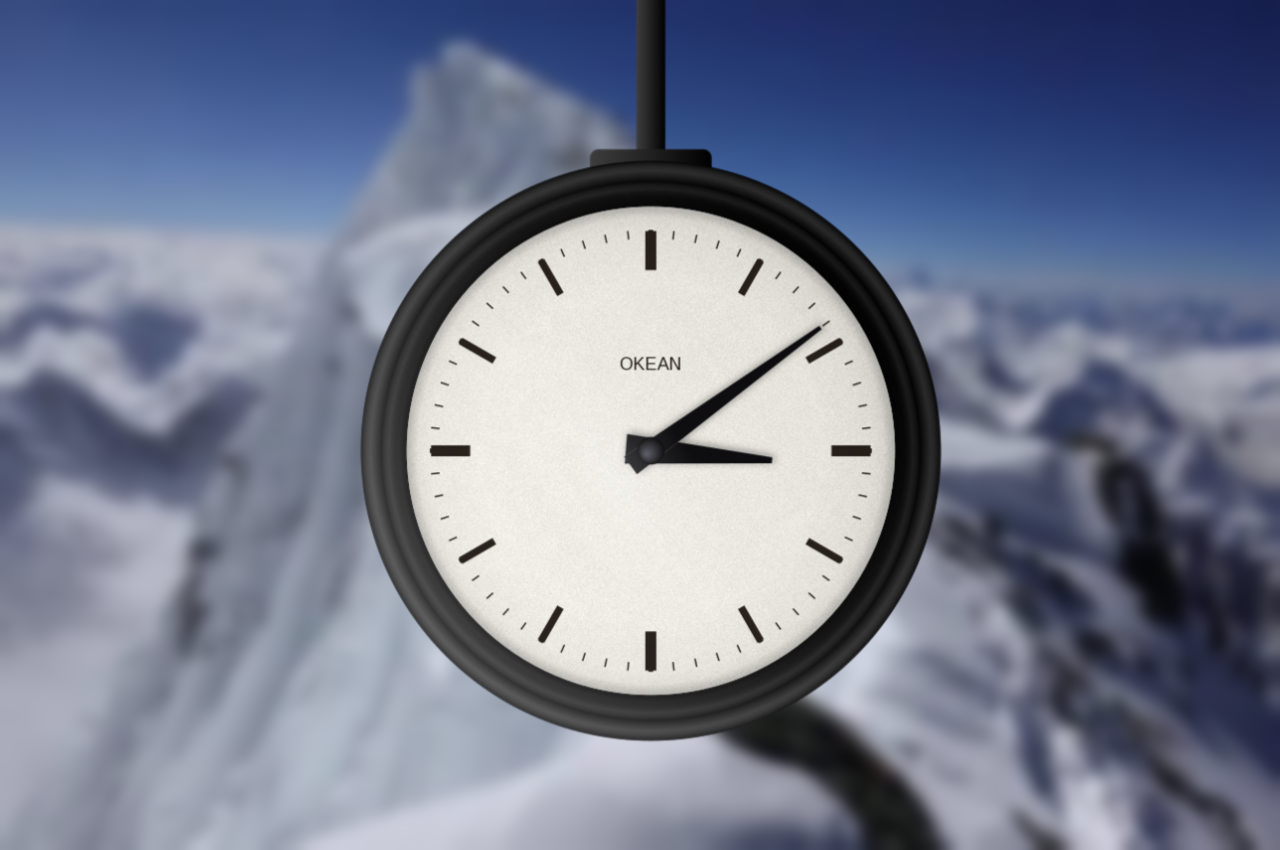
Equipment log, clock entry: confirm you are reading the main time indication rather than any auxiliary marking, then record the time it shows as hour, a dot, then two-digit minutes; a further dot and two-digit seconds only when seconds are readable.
3.09
